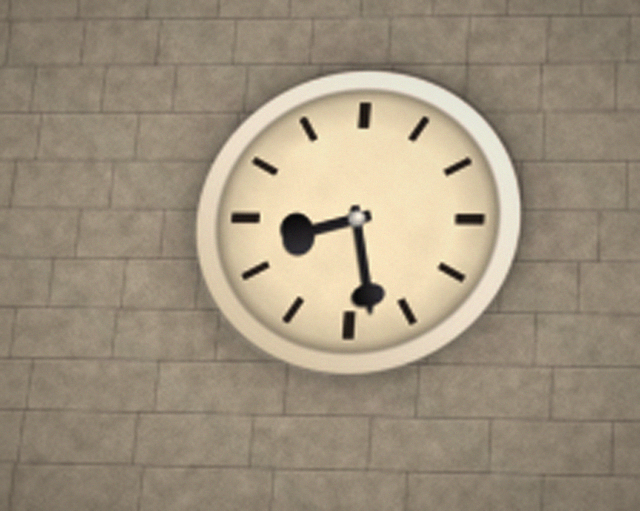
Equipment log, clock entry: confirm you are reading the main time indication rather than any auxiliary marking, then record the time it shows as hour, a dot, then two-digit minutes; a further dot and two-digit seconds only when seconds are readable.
8.28
